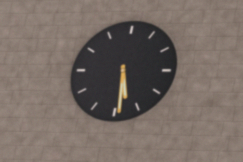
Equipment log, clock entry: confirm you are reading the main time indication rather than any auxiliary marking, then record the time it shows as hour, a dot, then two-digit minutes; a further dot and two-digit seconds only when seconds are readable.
5.29
